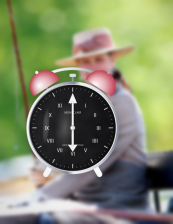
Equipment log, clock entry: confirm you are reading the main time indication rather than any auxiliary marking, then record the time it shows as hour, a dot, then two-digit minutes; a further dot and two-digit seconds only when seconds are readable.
6.00
